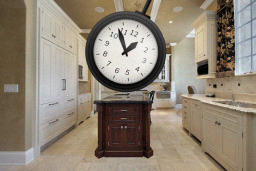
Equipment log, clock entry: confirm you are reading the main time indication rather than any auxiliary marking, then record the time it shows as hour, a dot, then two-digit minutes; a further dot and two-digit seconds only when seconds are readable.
12.53
